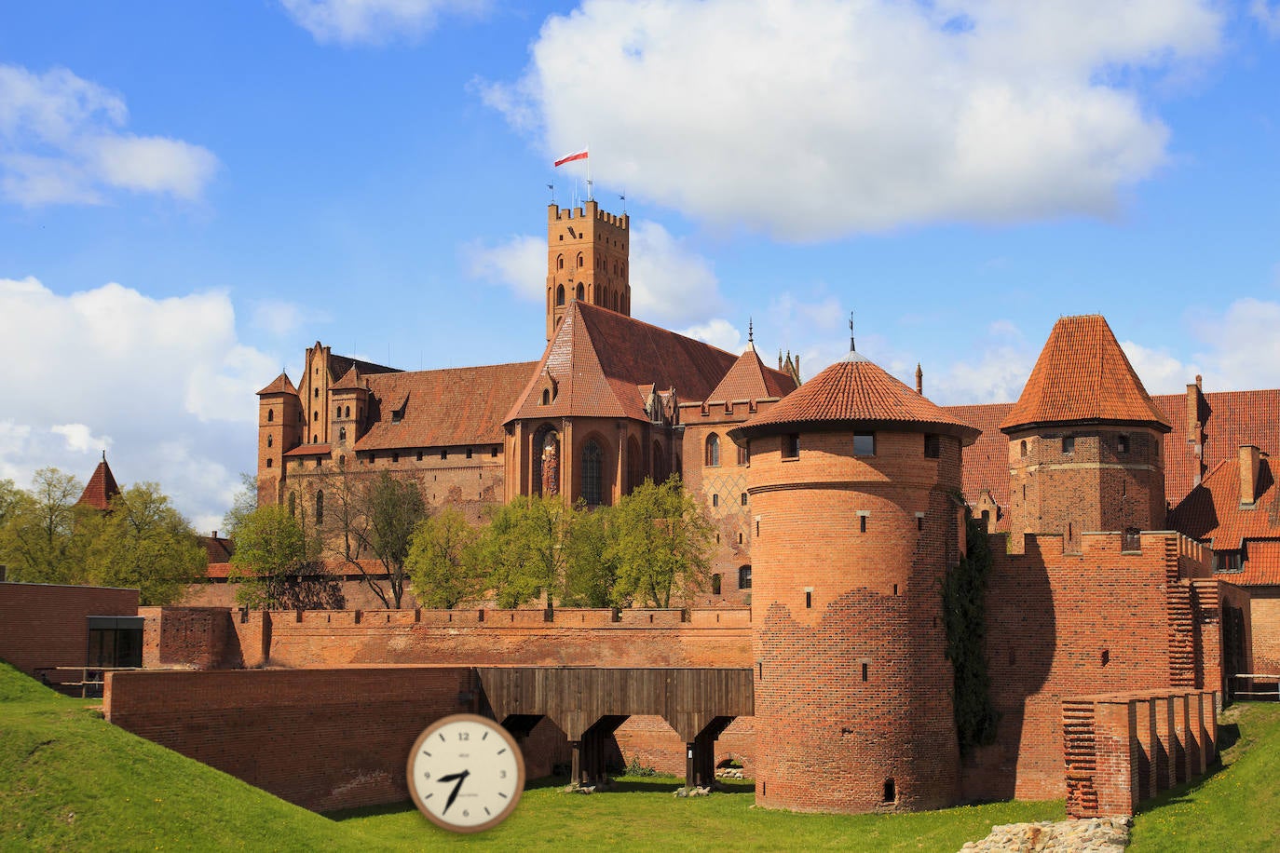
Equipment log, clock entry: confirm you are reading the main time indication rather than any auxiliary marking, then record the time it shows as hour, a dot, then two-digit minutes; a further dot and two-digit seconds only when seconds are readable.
8.35
